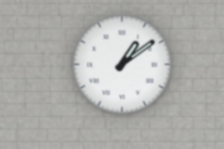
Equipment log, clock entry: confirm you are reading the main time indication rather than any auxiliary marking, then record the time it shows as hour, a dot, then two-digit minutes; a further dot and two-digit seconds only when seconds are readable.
1.09
